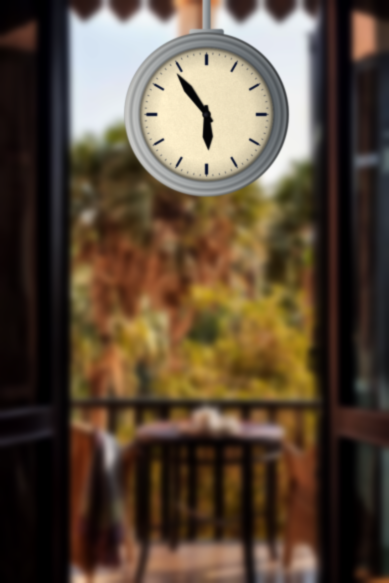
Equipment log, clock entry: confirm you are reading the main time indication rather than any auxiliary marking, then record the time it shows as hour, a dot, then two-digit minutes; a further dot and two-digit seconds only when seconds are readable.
5.54
